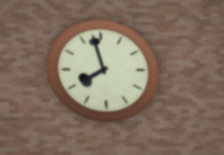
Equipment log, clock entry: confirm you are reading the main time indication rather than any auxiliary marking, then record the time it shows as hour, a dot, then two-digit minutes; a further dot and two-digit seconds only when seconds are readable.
7.58
